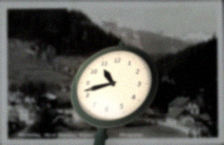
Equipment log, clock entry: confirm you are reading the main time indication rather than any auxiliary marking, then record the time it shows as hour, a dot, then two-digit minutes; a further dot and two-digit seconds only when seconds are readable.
10.42
